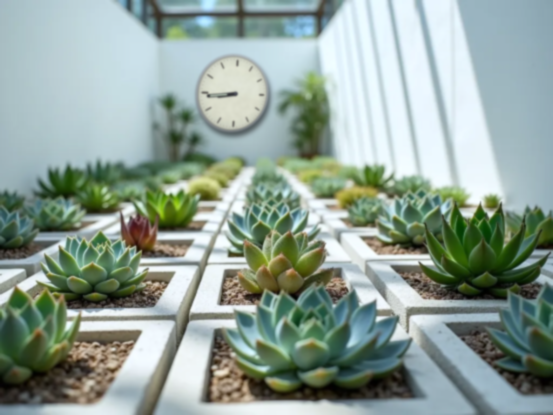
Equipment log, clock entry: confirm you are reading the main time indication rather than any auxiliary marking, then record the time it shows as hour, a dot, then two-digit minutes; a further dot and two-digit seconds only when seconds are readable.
8.44
